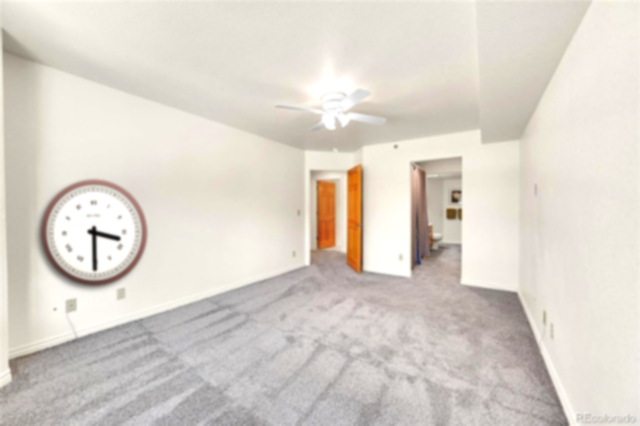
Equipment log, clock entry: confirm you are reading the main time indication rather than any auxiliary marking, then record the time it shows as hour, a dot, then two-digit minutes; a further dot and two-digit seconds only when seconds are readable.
3.30
